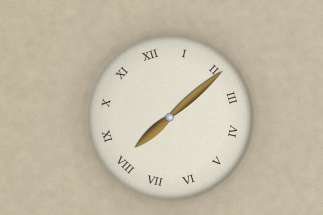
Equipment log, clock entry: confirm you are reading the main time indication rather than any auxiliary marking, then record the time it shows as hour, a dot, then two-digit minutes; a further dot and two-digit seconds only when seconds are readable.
8.11
